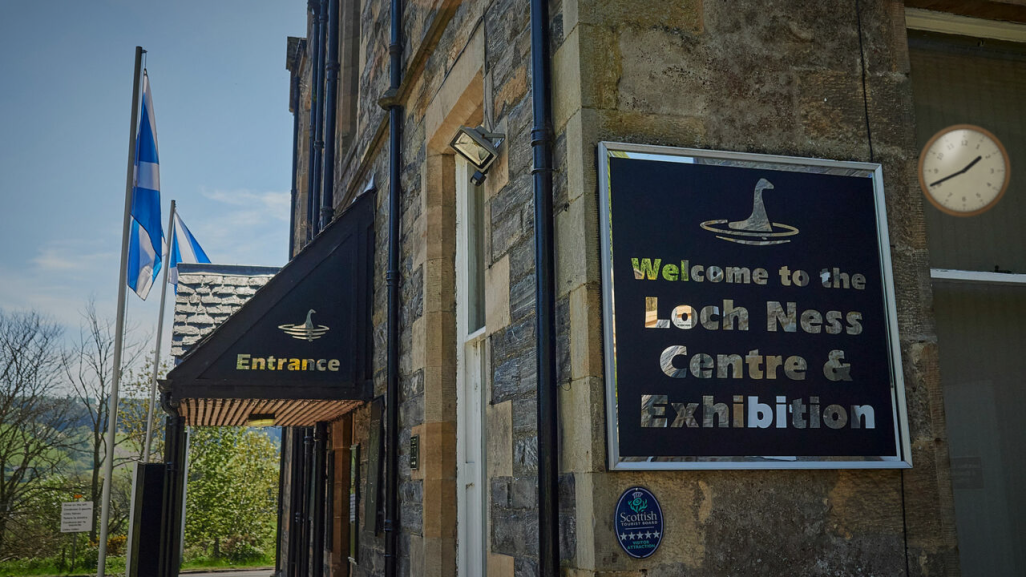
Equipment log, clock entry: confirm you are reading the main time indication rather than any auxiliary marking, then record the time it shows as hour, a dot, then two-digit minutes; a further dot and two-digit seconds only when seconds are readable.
1.41
